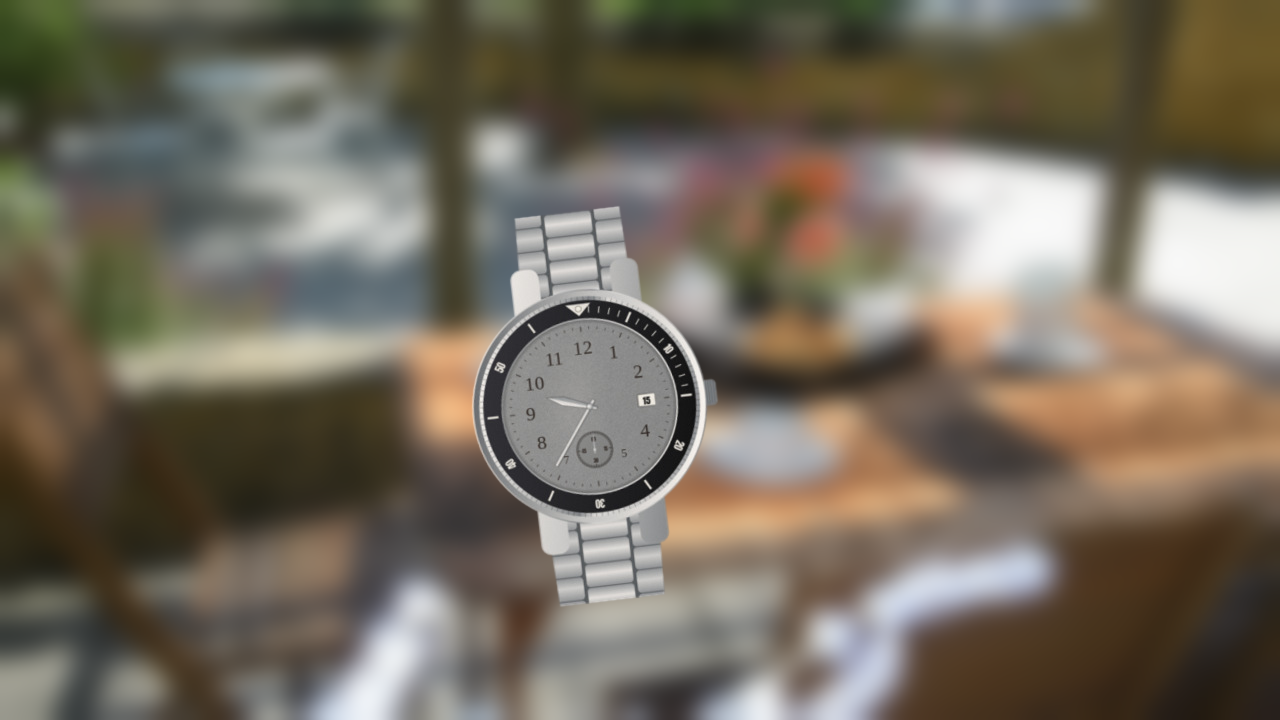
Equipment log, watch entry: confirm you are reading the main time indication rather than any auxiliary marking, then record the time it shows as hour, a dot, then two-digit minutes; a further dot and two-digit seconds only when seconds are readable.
9.36
